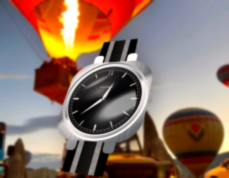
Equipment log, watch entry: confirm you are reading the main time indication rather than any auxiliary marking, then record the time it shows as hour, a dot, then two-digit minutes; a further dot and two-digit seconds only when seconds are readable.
12.38
